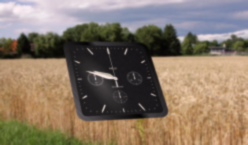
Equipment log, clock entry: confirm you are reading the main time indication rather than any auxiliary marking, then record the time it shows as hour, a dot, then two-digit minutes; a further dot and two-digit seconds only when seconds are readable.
9.48
